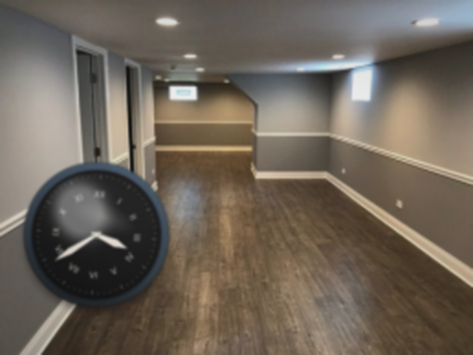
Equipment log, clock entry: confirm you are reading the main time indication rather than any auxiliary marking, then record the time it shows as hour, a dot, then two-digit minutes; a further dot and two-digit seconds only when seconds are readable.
3.39
